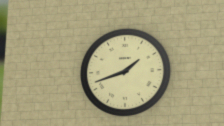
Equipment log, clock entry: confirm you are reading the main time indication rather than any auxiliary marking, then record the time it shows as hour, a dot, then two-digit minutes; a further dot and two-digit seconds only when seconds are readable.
1.42
